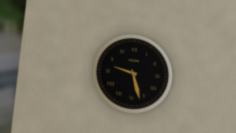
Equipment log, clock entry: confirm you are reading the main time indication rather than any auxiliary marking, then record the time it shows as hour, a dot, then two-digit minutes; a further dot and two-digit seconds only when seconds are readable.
9.27
